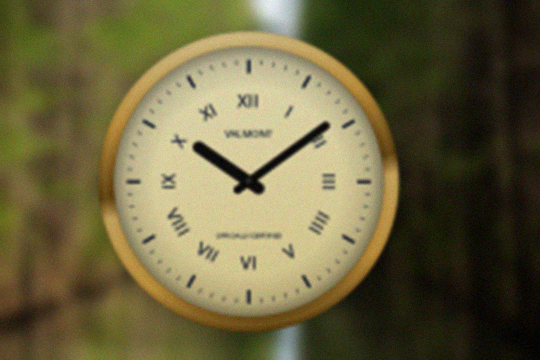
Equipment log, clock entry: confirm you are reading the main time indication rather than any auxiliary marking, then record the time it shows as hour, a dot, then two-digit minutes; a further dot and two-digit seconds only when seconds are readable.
10.09
